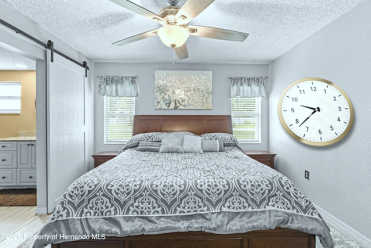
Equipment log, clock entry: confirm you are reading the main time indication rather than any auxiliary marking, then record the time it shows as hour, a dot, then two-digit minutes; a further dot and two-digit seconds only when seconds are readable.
9.38
